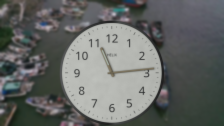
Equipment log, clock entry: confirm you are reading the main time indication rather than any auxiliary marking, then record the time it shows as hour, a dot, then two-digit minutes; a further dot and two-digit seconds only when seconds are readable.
11.14
